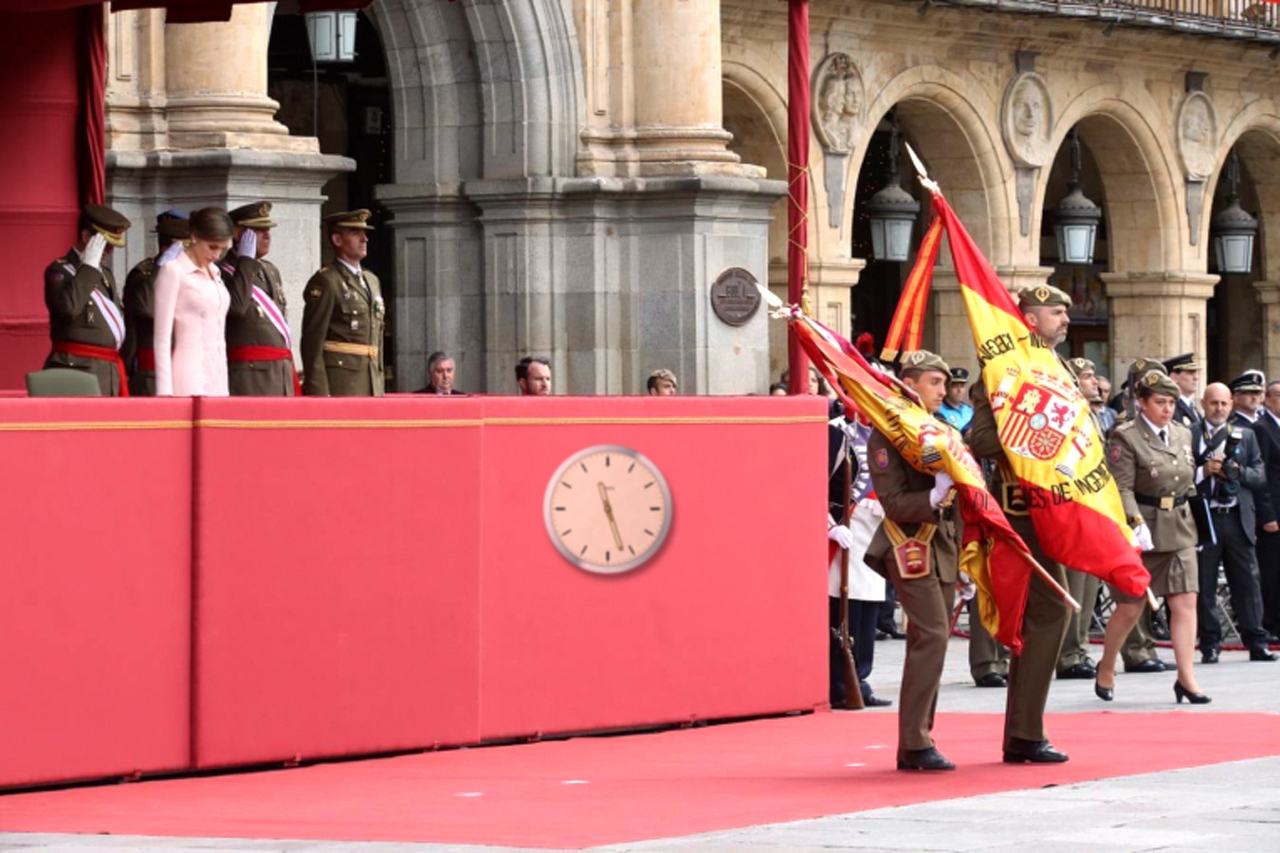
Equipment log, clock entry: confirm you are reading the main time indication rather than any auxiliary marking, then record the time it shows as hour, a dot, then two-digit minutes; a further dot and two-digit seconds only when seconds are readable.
11.27
